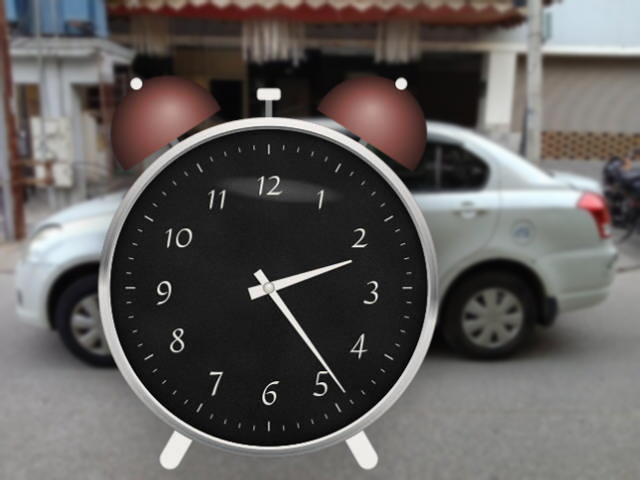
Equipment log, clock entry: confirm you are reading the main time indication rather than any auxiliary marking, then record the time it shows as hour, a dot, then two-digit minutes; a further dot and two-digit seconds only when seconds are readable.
2.24
